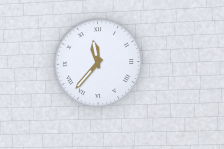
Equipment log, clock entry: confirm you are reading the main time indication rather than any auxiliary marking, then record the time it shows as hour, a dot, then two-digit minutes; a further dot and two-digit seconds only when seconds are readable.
11.37
